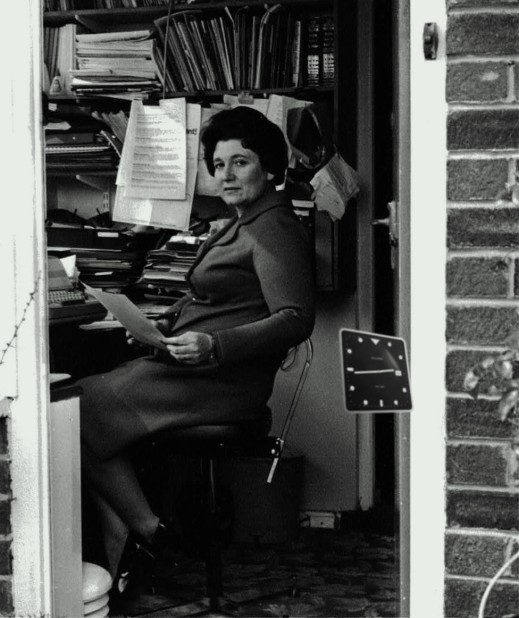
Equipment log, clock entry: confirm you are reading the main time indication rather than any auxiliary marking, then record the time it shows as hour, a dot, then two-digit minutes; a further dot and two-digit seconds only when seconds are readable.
2.44
